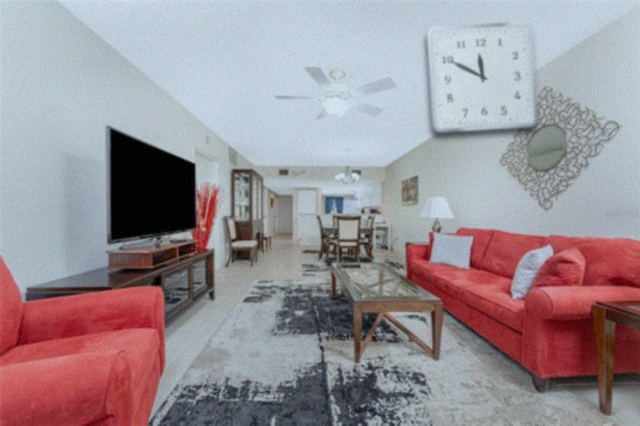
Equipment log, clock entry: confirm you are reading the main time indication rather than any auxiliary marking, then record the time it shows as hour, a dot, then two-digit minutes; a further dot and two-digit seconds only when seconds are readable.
11.50
